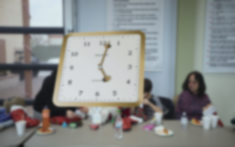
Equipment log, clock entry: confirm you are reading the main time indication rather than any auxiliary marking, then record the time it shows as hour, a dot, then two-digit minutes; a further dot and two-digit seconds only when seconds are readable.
5.02
